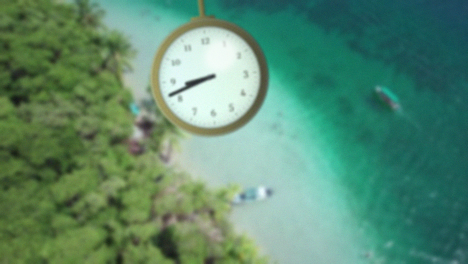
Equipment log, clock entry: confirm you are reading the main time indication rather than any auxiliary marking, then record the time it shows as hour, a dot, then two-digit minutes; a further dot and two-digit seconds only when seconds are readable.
8.42
